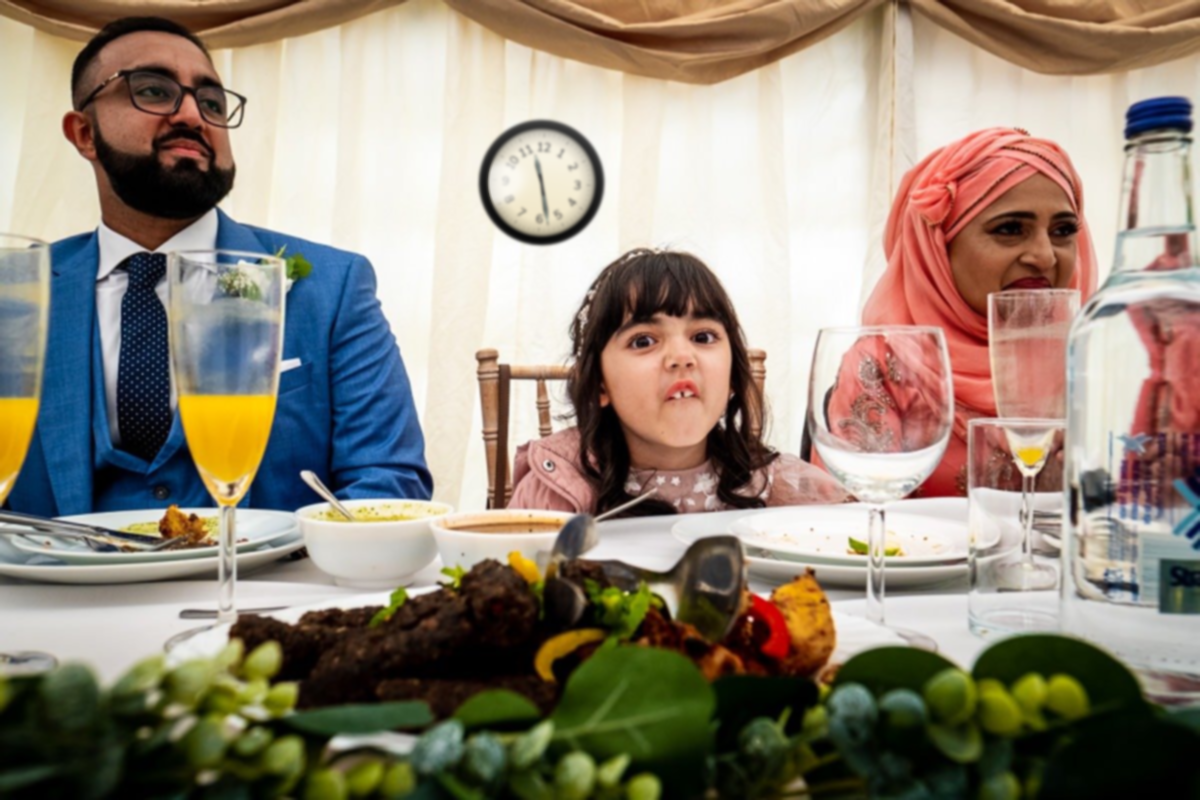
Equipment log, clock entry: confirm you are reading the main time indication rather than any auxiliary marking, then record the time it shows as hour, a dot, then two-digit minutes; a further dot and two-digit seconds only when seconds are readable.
11.28
